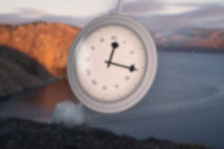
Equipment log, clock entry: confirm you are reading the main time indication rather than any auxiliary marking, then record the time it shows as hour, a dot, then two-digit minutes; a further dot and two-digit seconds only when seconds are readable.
12.16
